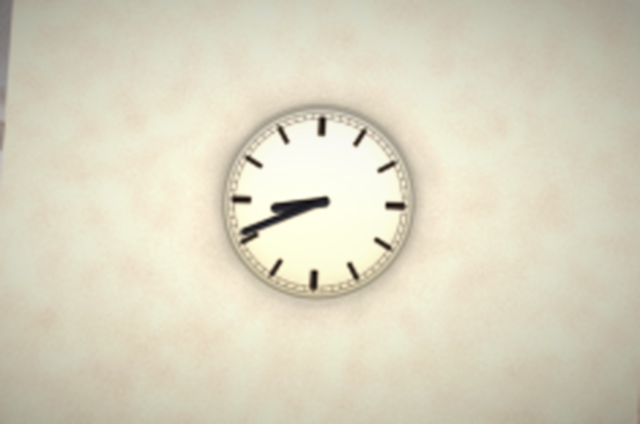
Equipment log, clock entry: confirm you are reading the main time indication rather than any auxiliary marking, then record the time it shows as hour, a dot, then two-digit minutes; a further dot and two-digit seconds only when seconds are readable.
8.41
